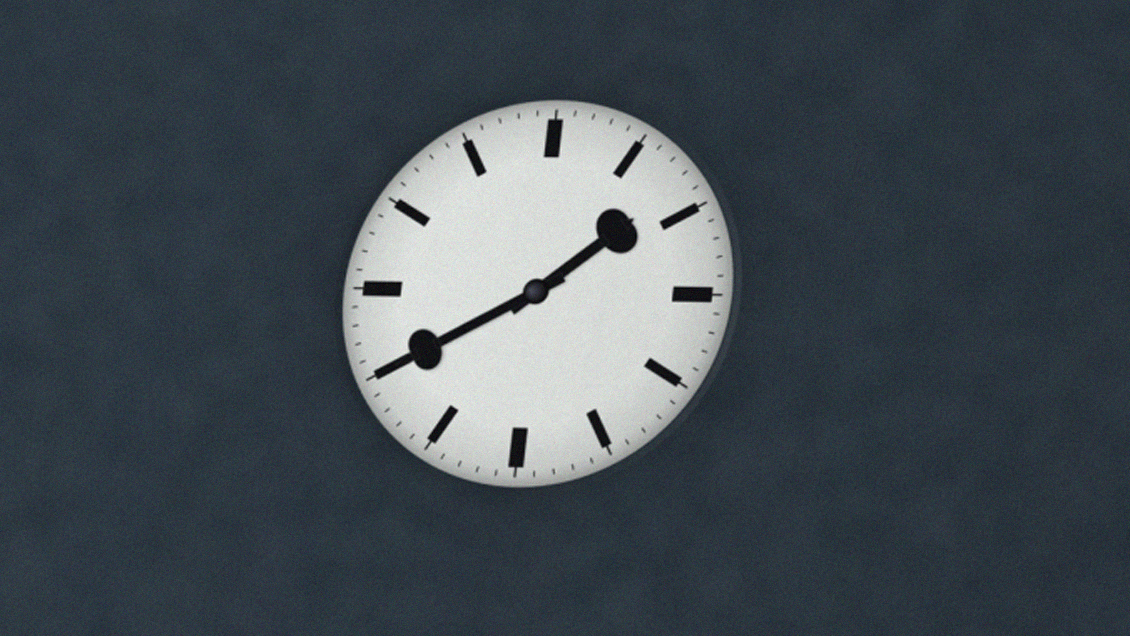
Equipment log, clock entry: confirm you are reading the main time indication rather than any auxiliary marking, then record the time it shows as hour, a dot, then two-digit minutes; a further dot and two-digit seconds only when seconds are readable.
1.40
